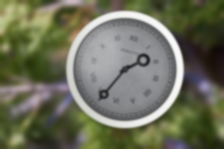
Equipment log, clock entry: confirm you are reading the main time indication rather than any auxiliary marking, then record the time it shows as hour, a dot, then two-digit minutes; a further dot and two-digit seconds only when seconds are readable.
1.34
